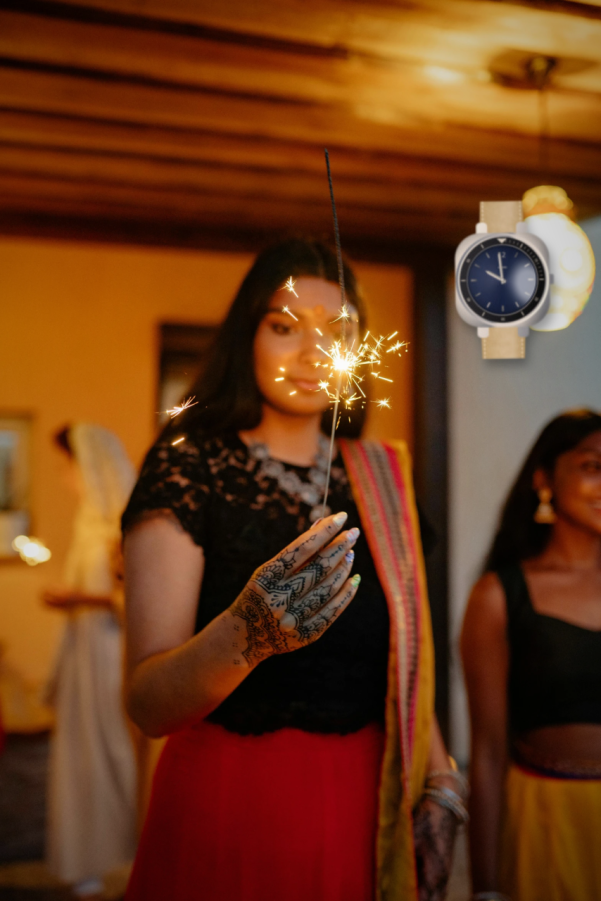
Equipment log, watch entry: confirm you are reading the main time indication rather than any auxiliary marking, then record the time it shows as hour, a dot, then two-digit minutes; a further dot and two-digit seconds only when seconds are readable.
9.59
